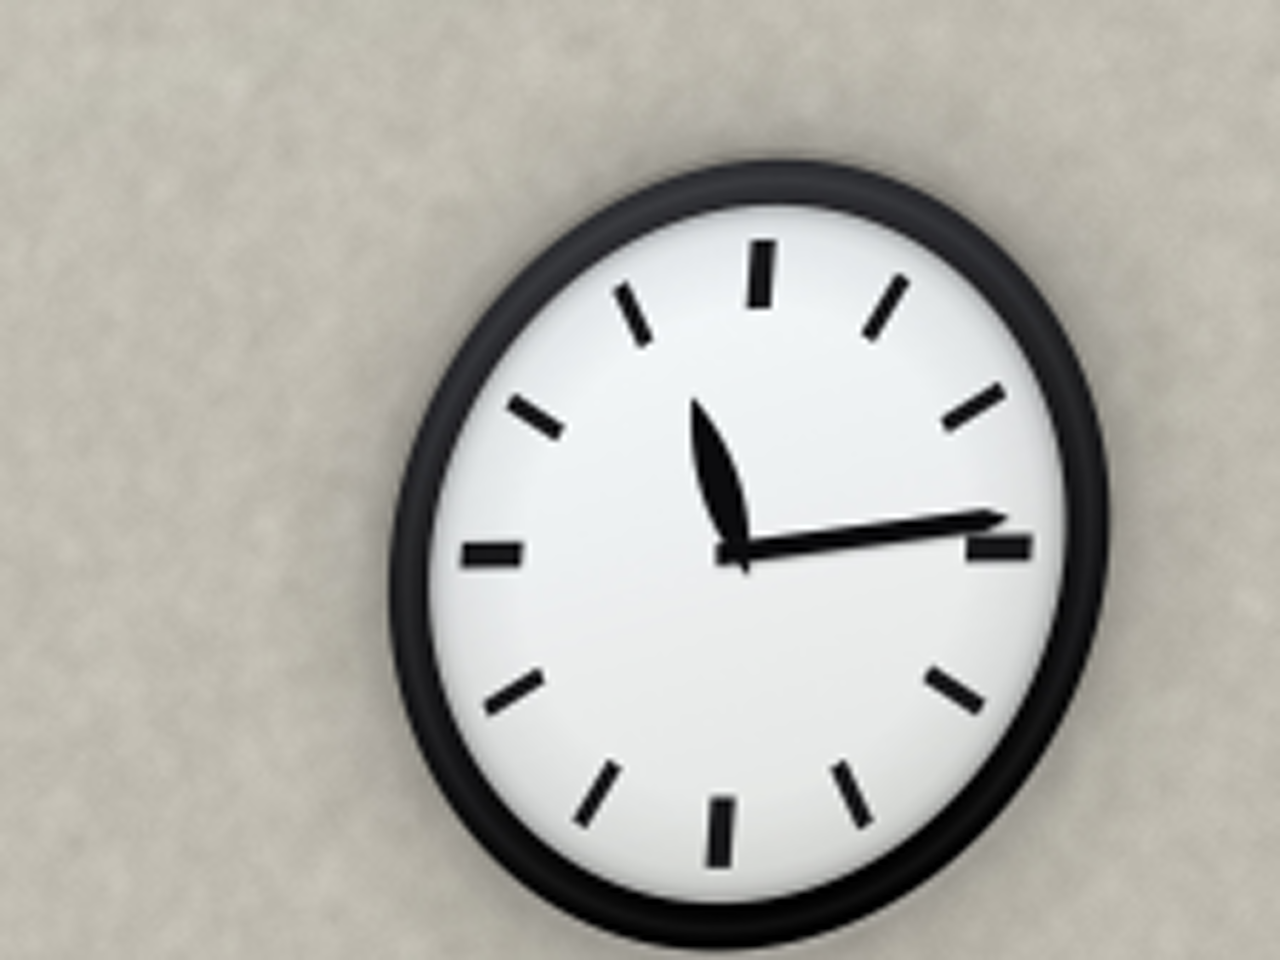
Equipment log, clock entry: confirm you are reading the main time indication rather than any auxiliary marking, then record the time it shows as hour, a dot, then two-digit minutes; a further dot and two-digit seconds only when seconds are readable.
11.14
